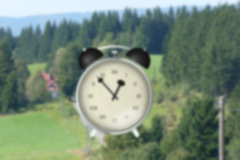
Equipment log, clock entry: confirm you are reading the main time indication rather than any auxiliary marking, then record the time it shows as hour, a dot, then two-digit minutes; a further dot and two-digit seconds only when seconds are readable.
12.53
